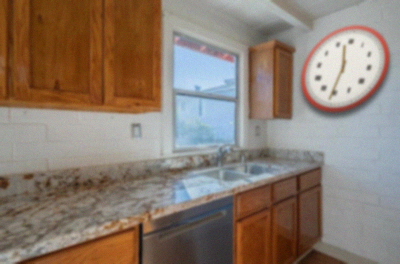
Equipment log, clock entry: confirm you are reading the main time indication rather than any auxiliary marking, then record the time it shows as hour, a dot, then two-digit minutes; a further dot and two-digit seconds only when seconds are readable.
11.31
